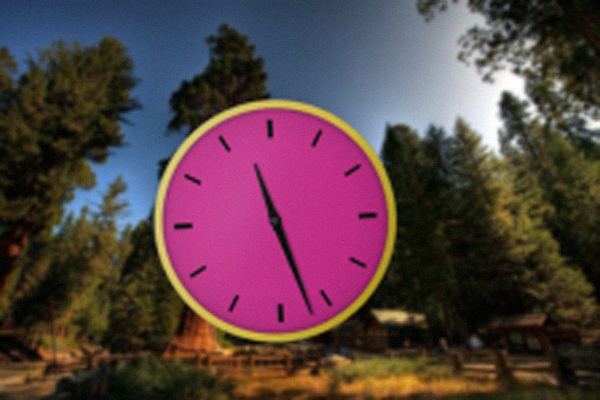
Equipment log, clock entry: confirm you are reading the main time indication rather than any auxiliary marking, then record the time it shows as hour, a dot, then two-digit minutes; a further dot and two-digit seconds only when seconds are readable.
11.27
